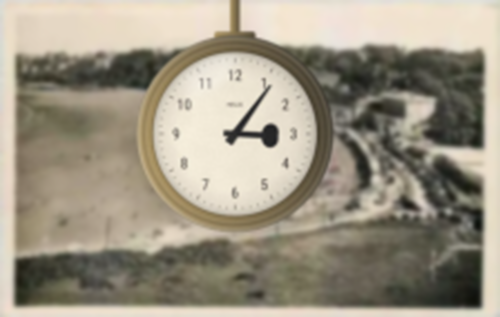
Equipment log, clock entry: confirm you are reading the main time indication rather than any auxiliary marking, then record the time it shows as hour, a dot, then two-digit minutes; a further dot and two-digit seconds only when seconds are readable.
3.06
